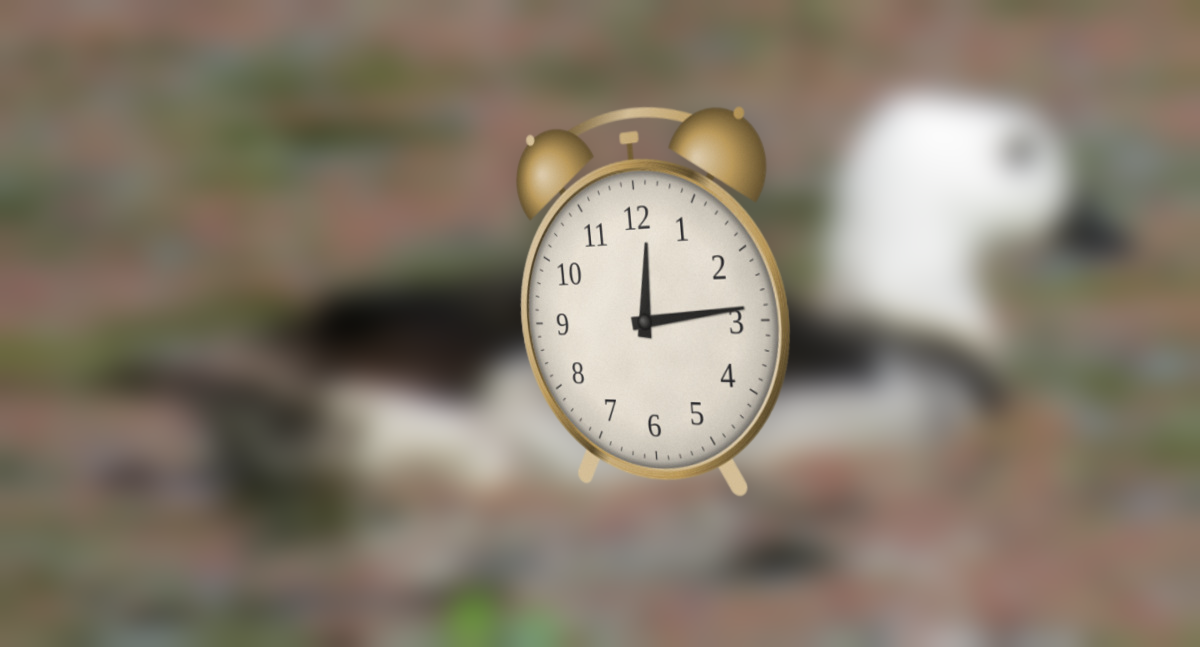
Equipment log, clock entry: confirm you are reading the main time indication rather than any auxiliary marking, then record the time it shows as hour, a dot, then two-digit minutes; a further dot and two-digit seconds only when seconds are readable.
12.14
